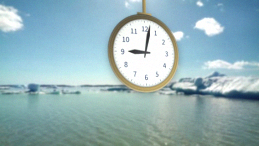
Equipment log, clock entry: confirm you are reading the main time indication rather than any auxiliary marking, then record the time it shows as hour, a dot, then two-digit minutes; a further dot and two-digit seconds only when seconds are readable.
9.02
